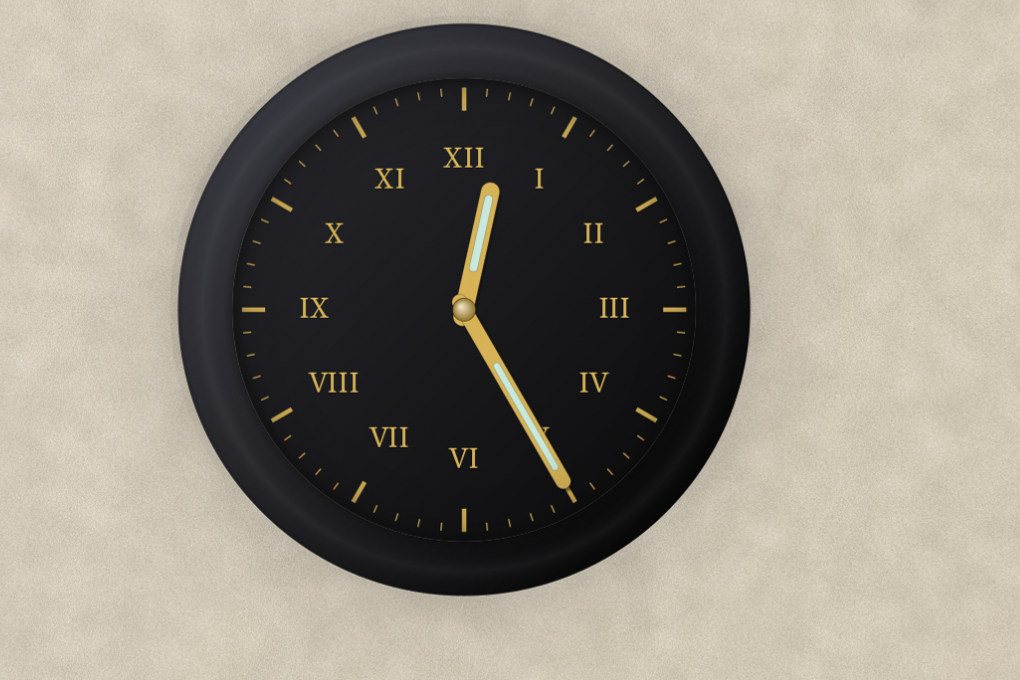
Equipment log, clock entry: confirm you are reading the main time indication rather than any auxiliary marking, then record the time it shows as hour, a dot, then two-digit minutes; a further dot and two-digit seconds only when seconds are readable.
12.25
